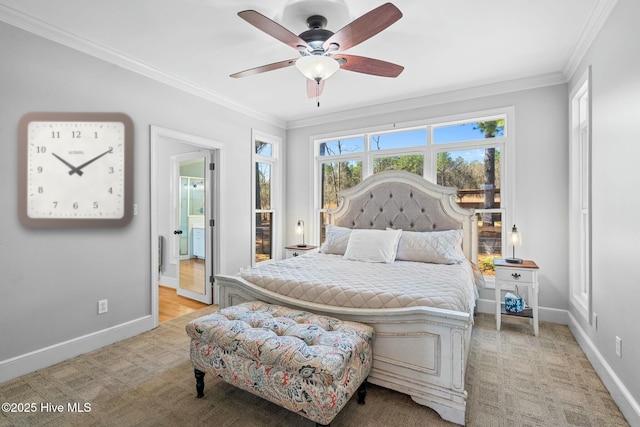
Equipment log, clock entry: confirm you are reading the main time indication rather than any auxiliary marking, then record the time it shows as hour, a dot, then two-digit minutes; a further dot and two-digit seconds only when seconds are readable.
10.10
